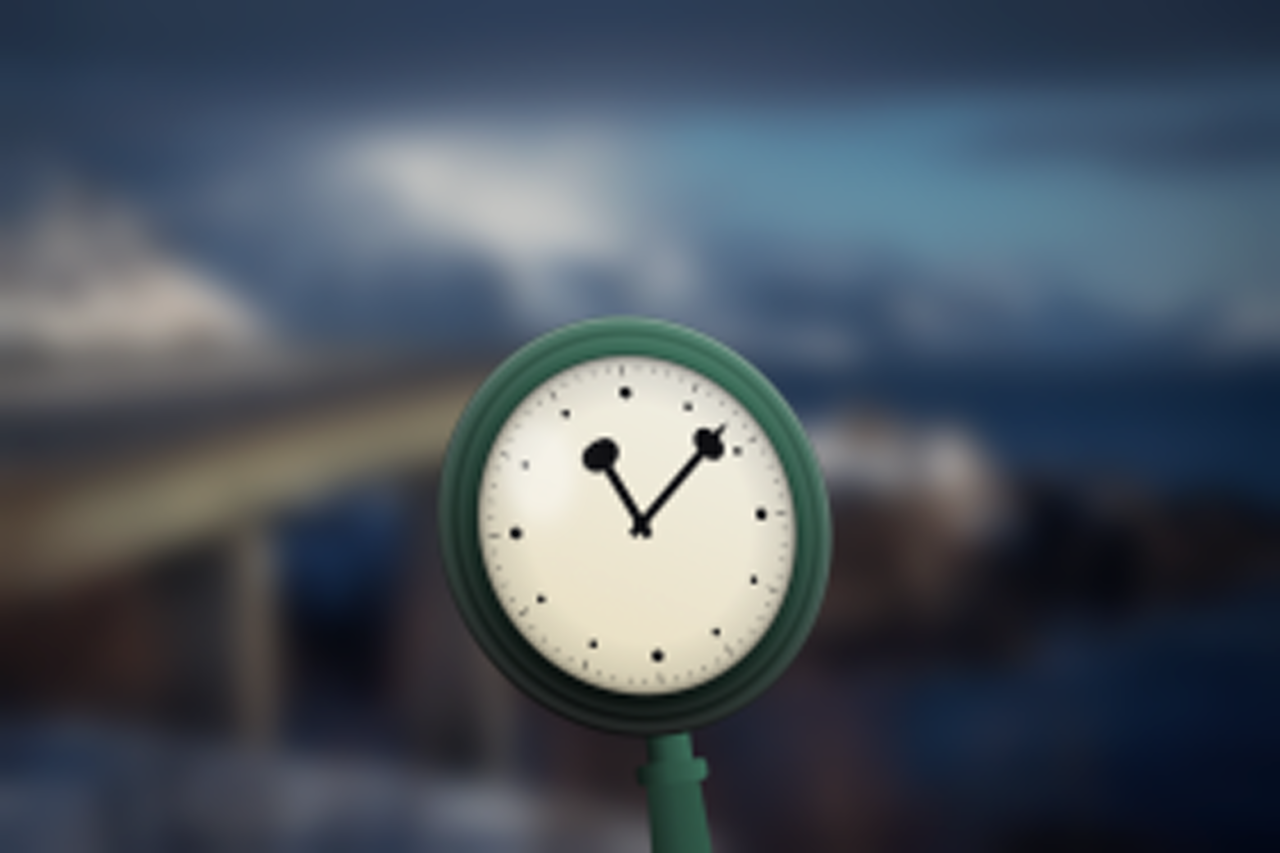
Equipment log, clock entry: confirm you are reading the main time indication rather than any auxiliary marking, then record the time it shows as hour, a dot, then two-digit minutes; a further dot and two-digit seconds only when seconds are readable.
11.08
